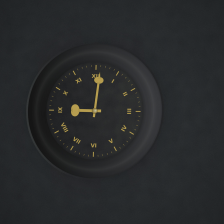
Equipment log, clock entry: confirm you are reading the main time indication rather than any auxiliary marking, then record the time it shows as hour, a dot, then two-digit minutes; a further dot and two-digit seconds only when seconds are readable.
9.01
